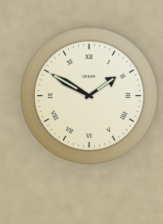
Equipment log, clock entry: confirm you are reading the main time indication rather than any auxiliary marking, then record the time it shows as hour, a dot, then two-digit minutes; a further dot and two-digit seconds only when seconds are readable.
1.50
